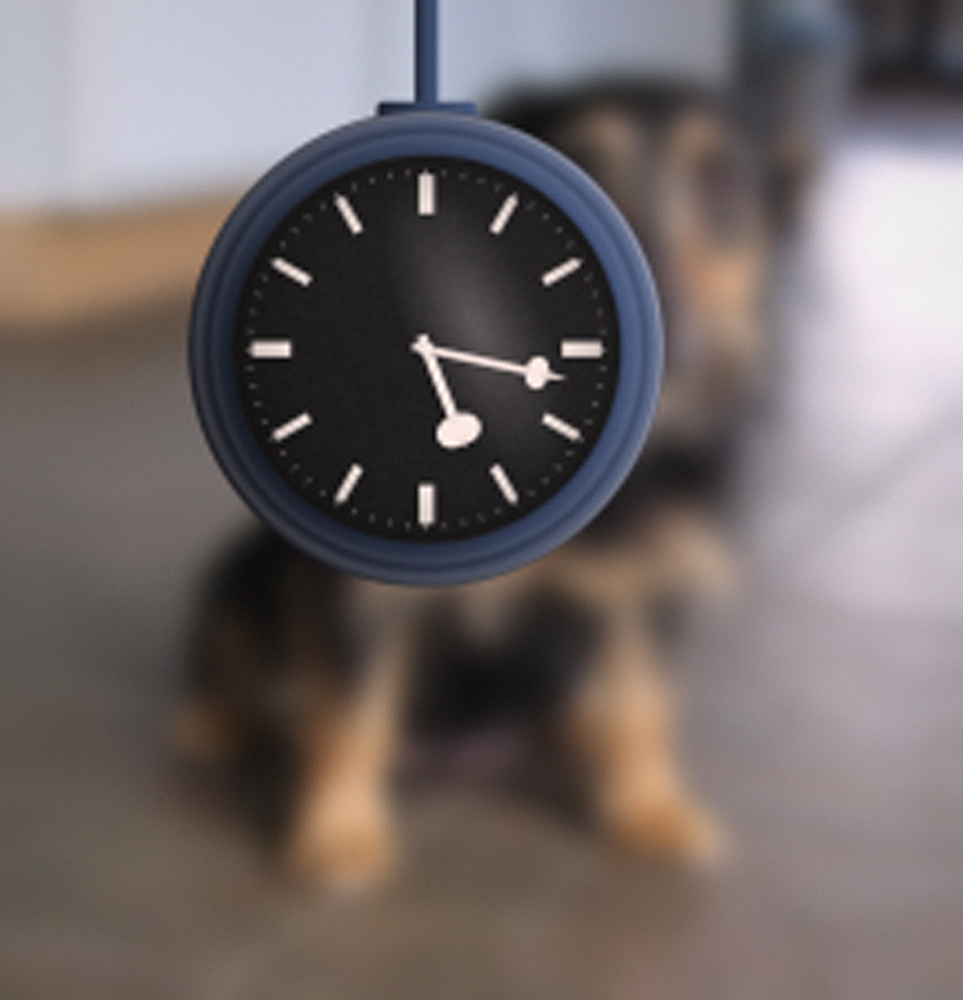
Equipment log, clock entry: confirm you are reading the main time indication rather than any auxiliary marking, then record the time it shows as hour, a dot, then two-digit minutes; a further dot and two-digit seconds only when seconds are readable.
5.17
